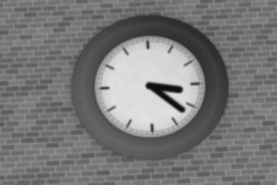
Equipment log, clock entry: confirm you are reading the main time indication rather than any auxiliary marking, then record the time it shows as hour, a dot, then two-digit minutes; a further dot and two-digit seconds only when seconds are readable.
3.22
